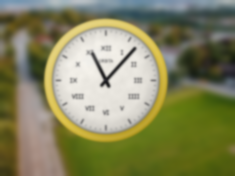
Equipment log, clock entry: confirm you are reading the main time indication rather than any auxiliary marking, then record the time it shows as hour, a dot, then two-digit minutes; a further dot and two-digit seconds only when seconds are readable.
11.07
